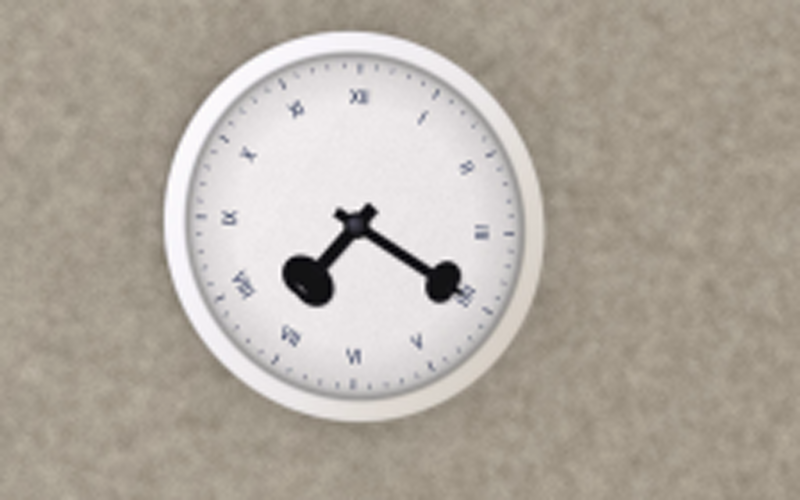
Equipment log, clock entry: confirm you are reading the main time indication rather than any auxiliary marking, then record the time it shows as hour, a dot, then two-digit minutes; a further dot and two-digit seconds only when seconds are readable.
7.20
